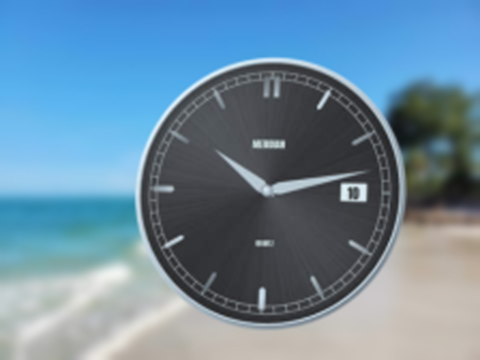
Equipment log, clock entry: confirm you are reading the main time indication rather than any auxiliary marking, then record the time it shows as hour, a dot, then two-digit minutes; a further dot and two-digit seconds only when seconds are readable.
10.13
